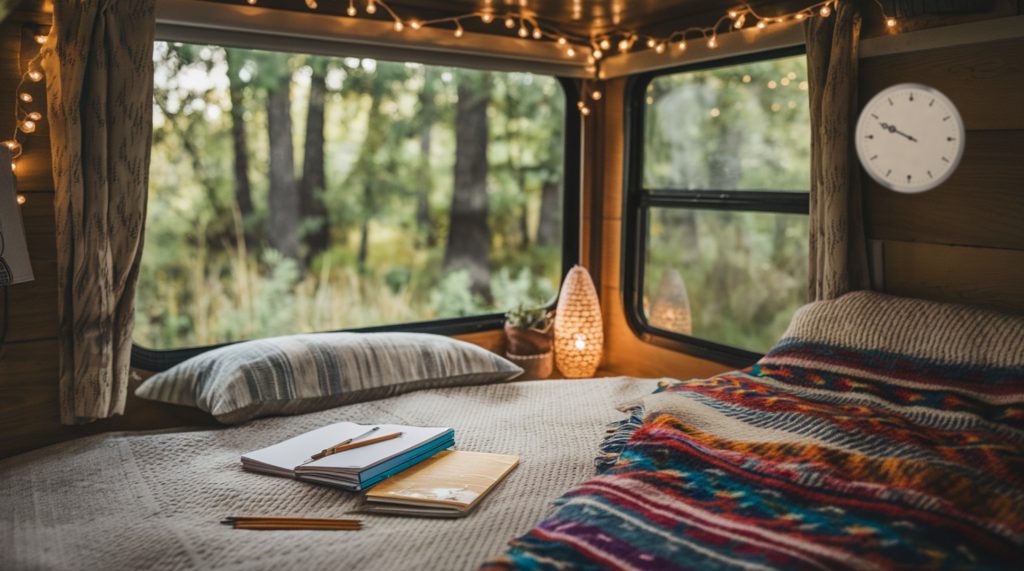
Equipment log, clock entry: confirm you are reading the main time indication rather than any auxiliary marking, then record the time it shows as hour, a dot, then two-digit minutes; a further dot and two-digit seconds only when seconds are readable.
9.49
